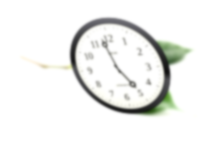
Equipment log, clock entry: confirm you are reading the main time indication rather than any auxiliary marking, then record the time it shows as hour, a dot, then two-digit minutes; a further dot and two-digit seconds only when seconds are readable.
4.58
